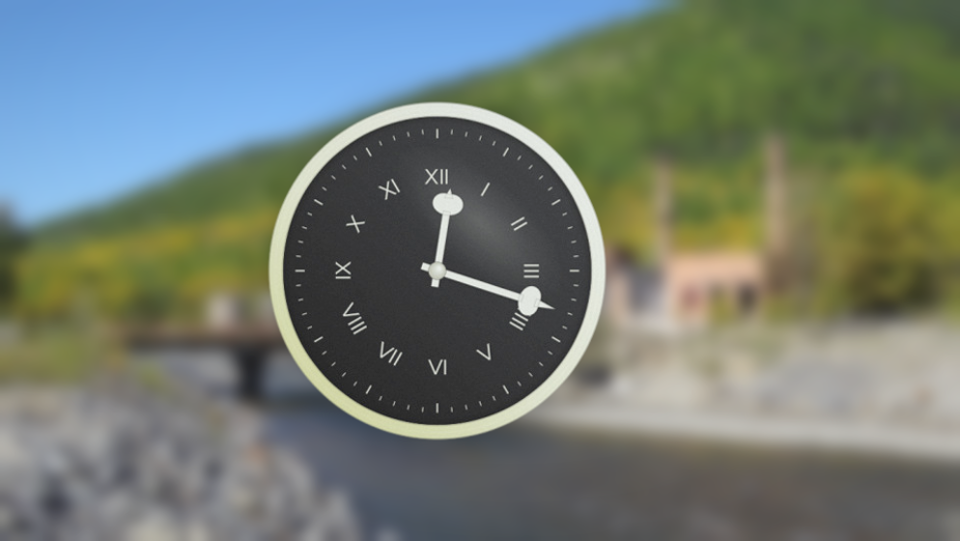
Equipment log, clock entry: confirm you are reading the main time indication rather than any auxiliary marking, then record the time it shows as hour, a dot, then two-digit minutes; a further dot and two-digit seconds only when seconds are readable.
12.18
